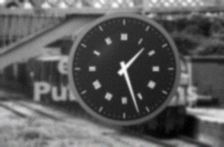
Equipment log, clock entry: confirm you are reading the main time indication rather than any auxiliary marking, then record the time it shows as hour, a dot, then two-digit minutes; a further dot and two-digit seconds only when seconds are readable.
1.27
